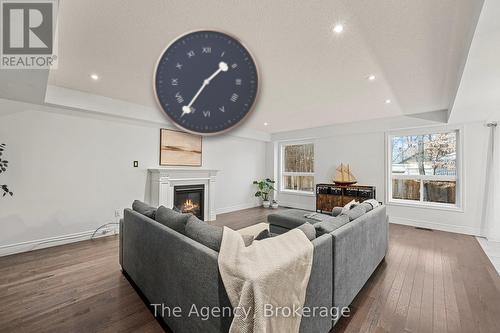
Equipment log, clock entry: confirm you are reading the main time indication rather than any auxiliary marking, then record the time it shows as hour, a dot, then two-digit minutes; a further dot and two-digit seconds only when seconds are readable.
1.36
